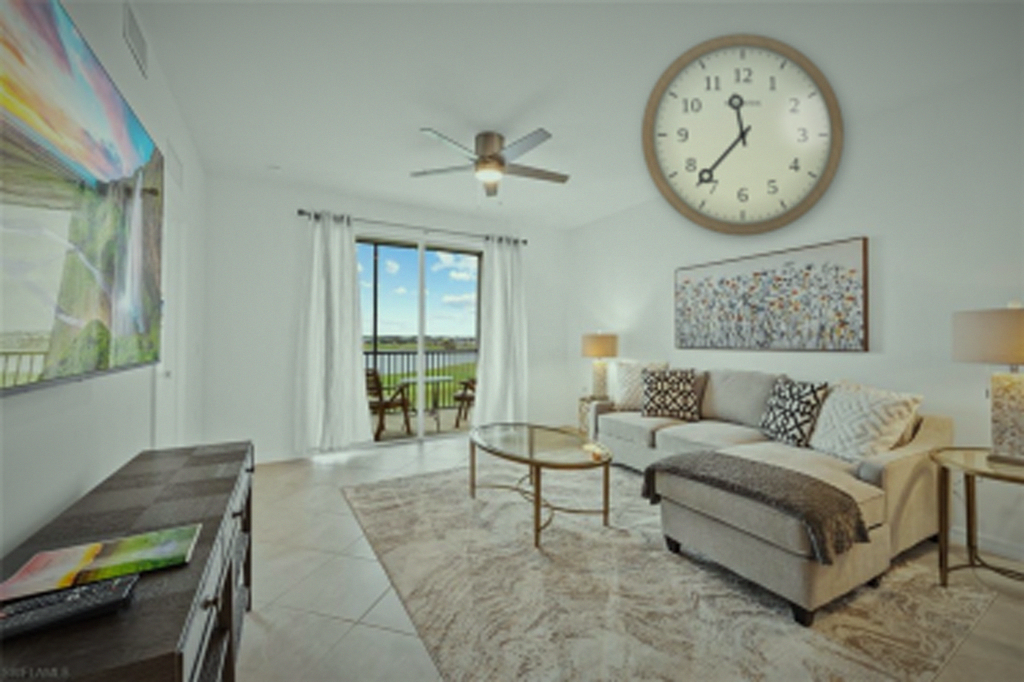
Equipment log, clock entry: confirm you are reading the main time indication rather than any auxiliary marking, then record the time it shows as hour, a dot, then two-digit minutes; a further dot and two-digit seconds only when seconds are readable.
11.37
